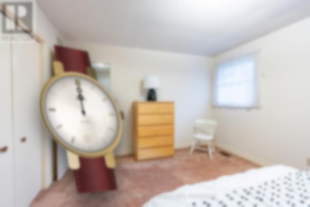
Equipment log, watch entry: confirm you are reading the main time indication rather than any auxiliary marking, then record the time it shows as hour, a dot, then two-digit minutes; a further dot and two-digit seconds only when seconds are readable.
12.00
